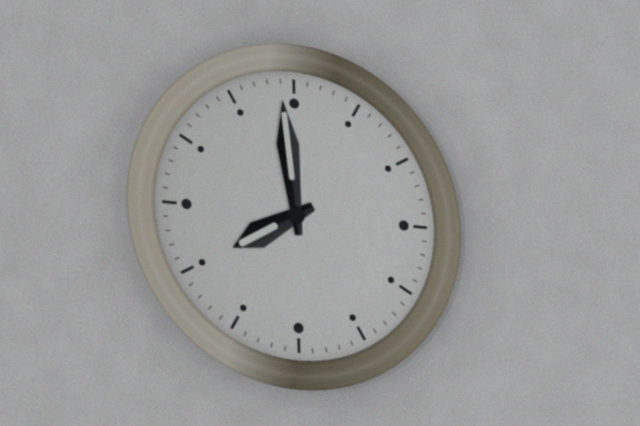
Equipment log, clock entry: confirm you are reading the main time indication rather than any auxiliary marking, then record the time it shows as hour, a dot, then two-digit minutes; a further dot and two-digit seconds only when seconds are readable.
7.59
